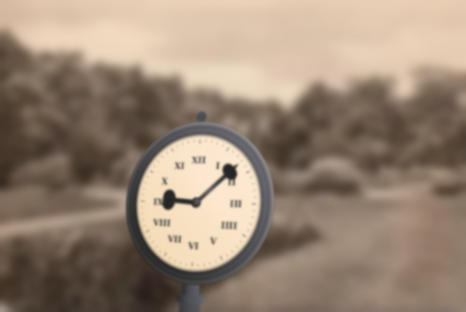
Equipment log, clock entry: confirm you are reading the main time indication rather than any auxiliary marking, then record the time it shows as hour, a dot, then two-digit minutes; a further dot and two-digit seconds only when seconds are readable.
9.08
